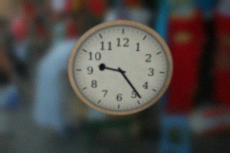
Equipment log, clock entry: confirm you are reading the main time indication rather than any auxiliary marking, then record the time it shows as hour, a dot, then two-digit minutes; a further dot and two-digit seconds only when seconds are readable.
9.24
